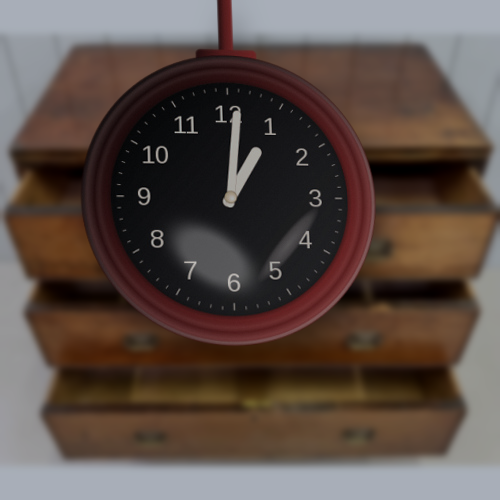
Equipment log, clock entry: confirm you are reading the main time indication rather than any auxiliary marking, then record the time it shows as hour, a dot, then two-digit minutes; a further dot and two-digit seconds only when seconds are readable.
1.01
